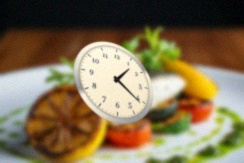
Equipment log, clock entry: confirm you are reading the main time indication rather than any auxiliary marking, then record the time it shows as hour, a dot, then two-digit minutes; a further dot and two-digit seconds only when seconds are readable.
1.21
